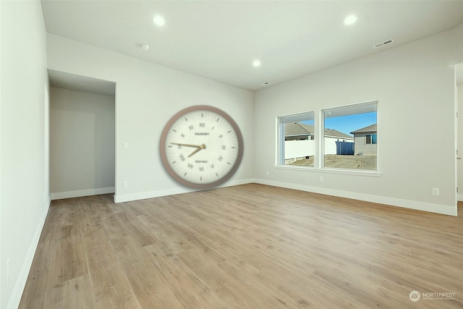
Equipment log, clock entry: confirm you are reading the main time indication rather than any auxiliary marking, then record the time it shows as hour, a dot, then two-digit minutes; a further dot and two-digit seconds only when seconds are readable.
7.46
